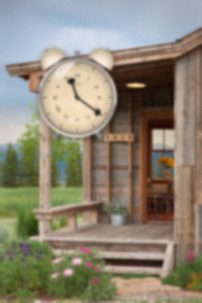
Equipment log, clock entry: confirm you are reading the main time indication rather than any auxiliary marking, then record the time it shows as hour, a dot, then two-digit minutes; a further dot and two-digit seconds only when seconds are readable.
11.21
